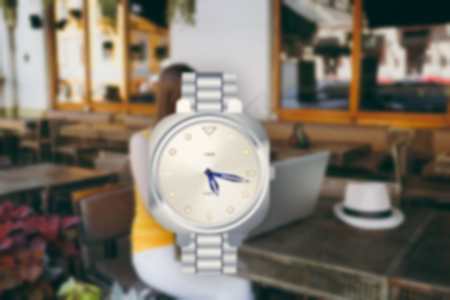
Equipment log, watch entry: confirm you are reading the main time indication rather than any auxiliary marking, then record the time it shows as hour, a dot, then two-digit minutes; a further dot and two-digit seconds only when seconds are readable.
5.17
